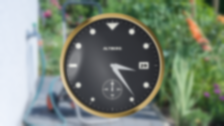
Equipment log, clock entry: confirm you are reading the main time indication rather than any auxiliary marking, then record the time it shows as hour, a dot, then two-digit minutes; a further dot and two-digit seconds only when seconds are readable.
3.24
